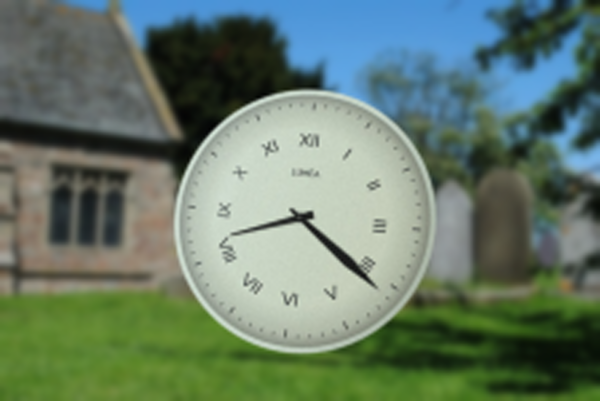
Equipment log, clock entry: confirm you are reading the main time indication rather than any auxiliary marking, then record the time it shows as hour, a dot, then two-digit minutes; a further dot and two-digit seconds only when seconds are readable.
8.21
